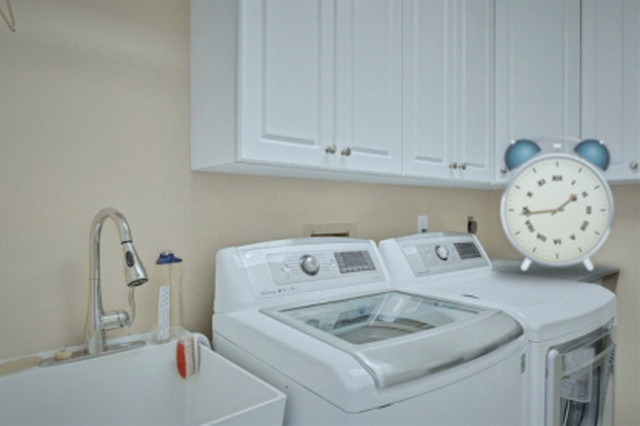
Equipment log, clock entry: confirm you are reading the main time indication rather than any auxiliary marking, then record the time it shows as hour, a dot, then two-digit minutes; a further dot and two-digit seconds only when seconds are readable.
1.44
